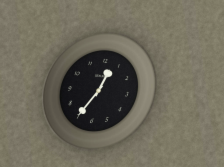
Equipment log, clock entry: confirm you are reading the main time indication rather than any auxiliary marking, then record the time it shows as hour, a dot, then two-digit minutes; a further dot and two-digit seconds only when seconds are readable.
12.35
